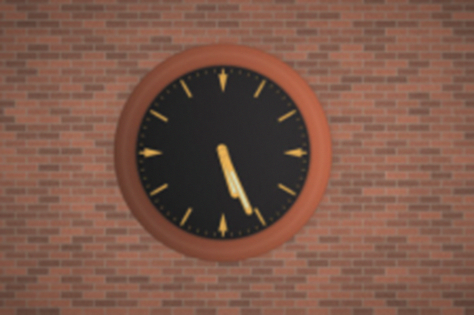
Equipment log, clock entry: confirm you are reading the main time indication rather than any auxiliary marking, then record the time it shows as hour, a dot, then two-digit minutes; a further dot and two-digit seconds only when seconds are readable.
5.26
